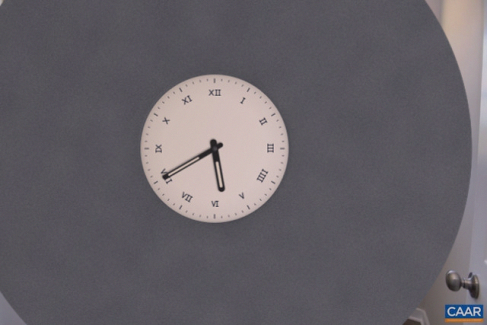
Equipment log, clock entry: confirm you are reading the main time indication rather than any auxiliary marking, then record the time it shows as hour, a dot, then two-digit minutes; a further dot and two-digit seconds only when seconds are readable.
5.40
